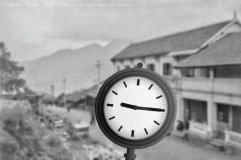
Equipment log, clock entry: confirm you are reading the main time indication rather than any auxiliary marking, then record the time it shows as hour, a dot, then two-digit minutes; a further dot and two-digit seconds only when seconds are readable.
9.15
